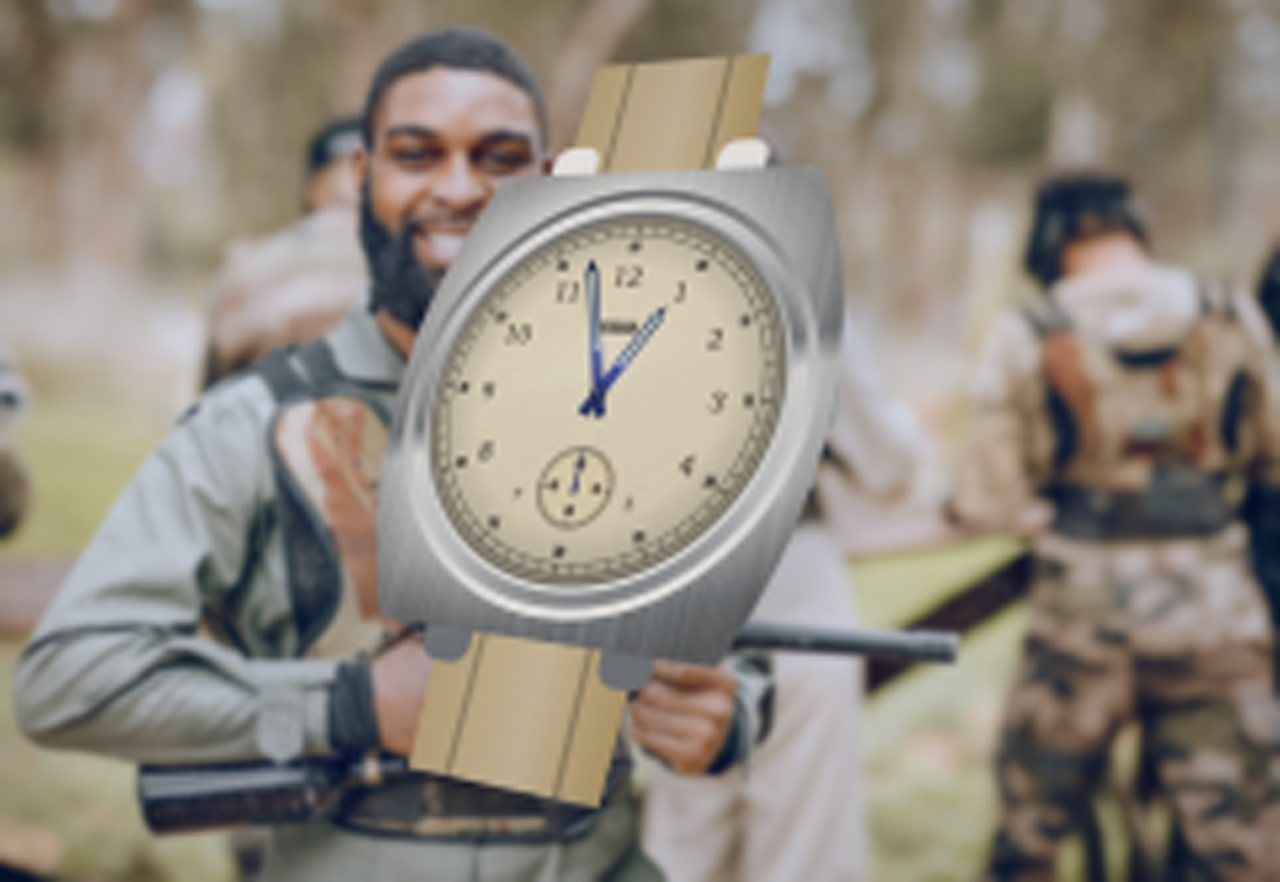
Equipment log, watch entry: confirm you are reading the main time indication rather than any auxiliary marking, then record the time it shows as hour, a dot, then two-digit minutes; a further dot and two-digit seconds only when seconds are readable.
12.57
